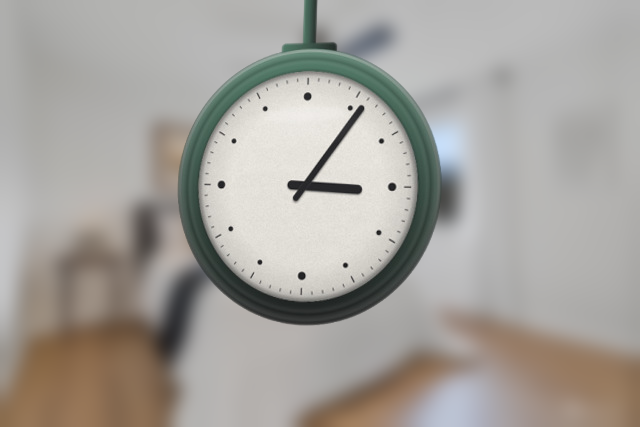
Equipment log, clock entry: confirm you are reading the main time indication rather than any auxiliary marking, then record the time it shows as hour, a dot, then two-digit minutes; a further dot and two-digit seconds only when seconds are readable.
3.06
